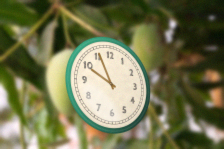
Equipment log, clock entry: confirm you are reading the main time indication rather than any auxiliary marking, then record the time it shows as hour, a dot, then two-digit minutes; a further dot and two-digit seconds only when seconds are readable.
9.56
